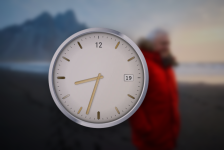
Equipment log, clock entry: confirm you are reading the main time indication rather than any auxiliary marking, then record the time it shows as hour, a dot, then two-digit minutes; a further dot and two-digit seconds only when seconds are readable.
8.33
